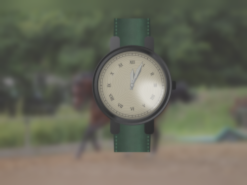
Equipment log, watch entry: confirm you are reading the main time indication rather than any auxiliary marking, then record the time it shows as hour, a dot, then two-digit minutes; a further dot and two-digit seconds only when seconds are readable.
12.04
